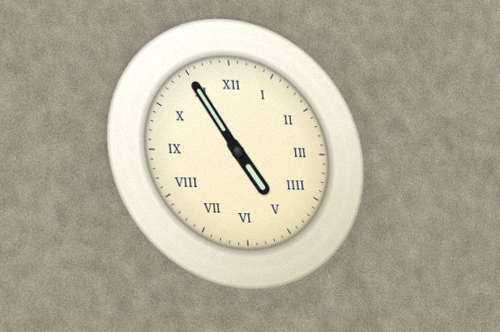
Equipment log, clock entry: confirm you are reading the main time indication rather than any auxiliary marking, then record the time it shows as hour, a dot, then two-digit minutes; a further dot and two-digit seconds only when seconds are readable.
4.55
